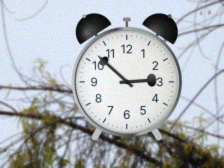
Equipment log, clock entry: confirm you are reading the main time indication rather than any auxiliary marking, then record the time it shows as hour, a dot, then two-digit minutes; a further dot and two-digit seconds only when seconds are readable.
2.52
